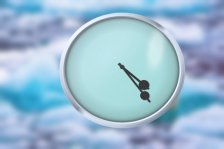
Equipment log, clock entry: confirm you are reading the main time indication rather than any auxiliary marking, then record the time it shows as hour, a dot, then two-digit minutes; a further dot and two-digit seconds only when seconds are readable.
4.24
